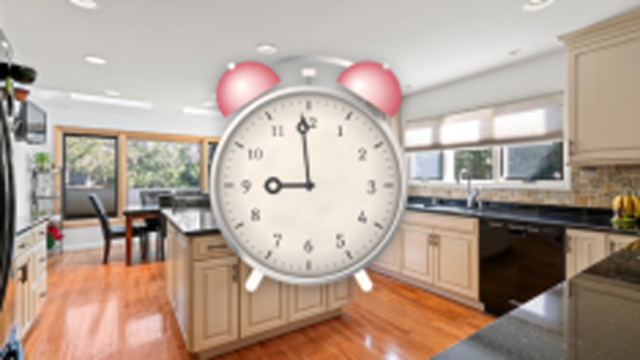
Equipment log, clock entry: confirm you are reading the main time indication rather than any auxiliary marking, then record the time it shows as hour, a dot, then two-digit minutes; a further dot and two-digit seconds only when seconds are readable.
8.59
